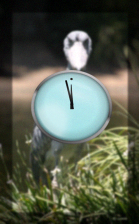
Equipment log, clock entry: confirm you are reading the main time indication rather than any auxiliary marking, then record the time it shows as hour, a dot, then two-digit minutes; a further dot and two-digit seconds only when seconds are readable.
11.58
